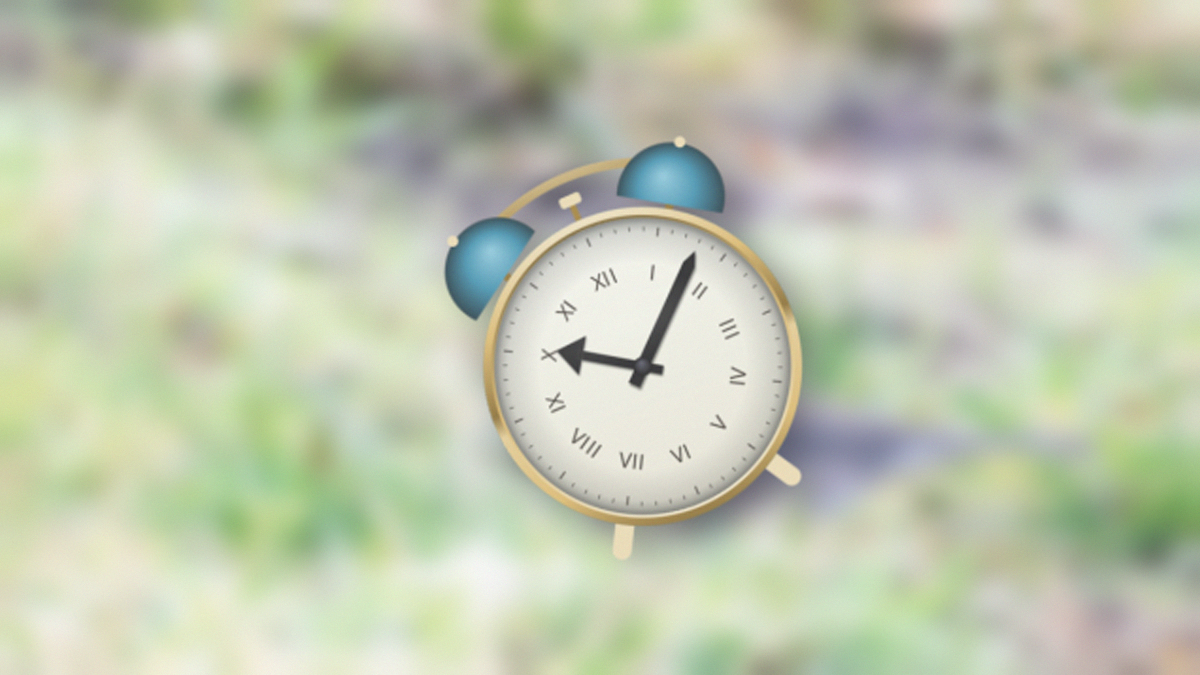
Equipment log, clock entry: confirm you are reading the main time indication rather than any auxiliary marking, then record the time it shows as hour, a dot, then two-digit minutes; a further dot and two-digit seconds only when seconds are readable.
10.08
